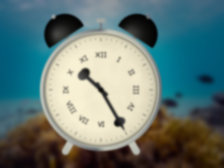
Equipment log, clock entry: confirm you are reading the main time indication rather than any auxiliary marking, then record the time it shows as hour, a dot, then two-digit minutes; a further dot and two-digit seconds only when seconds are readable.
10.25
